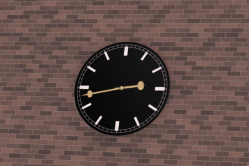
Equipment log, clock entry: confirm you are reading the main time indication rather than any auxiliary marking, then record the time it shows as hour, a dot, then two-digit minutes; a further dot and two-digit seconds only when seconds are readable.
2.43
